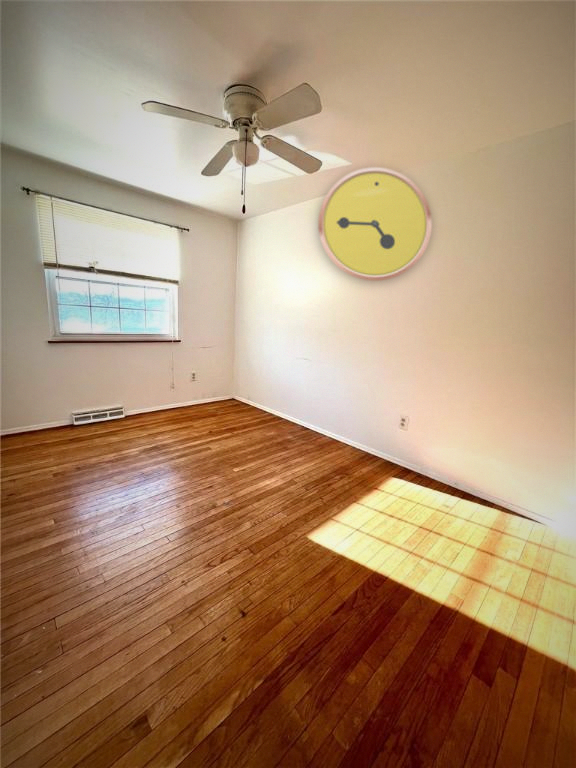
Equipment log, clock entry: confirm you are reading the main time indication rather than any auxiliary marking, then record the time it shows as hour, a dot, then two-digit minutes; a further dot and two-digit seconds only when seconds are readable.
4.45
